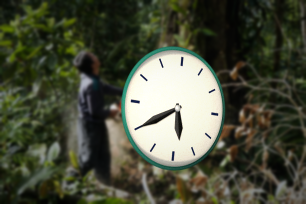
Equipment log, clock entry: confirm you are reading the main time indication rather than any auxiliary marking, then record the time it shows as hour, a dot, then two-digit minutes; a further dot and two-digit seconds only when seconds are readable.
5.40
